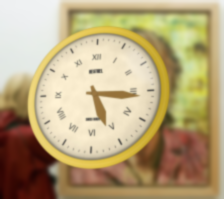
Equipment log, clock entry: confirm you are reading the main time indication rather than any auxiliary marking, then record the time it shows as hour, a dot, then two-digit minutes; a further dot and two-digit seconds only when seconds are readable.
5.16
